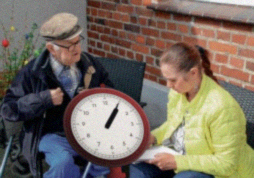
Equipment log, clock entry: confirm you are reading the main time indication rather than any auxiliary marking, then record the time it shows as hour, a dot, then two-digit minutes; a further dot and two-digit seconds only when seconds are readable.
1.05
